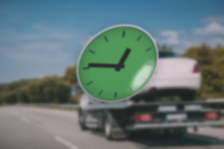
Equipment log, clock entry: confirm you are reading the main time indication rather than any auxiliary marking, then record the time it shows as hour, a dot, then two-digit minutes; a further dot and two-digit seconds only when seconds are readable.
12.46
